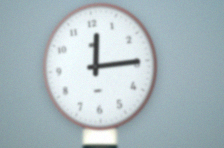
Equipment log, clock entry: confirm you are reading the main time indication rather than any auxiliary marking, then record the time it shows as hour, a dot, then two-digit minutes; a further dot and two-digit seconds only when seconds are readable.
12.15
